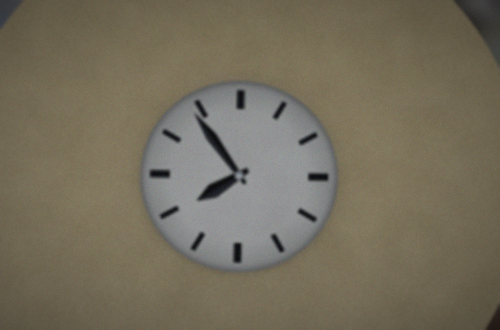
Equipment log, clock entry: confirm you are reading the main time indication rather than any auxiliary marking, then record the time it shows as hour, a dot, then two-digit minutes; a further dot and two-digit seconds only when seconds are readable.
7.54
